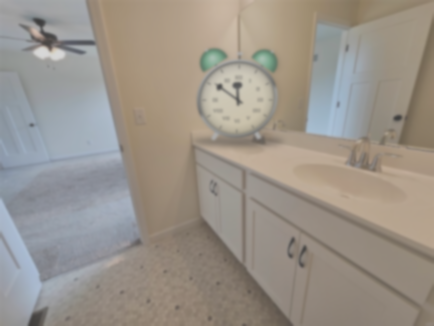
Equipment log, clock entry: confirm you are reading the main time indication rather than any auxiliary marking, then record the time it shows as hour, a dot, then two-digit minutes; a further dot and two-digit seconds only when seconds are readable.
11.51
